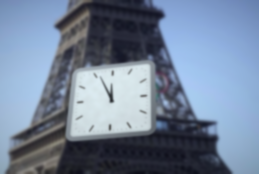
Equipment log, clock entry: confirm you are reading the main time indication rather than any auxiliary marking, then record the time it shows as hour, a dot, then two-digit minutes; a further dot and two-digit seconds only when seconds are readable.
11.56
